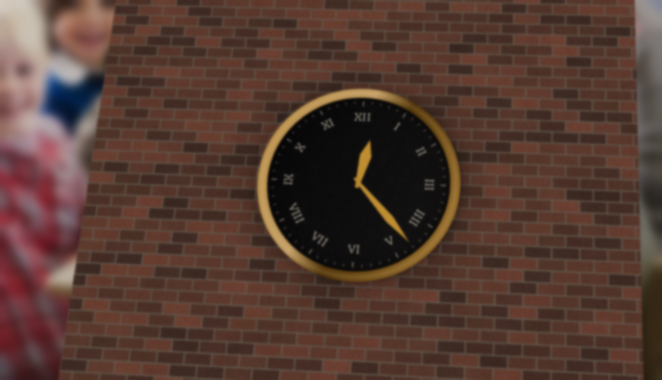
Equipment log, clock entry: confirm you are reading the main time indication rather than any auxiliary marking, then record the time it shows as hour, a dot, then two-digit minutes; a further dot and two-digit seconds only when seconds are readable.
12.23
